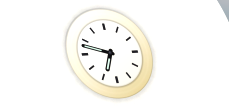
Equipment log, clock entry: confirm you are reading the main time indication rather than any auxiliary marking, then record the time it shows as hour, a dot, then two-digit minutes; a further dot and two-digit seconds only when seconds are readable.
6.48
